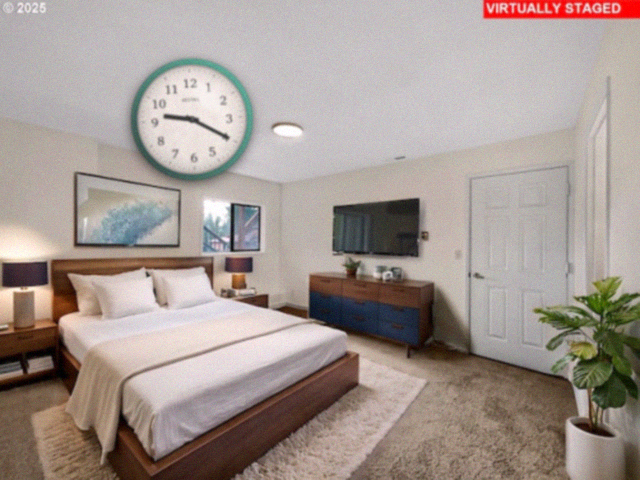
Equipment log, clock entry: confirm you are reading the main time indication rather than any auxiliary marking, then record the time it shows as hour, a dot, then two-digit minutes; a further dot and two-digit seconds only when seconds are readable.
9.20
